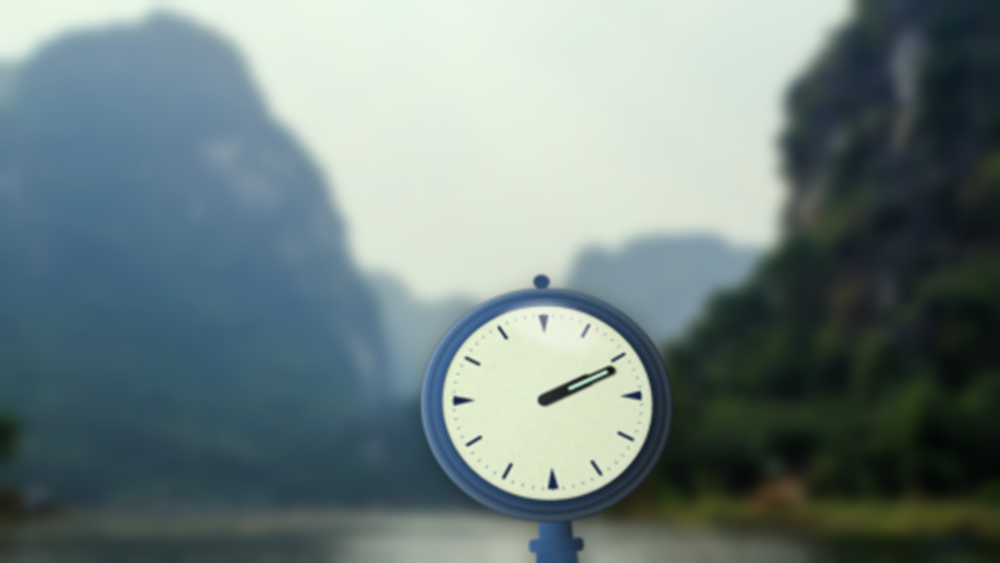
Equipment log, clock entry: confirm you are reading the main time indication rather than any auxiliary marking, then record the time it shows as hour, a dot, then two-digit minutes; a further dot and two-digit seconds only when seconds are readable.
2.11
